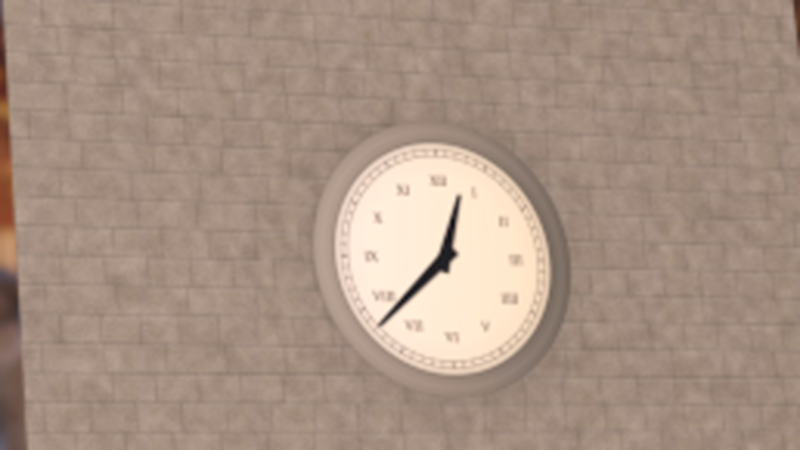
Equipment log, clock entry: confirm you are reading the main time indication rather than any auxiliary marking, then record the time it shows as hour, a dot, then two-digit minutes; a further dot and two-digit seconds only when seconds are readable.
12.38
